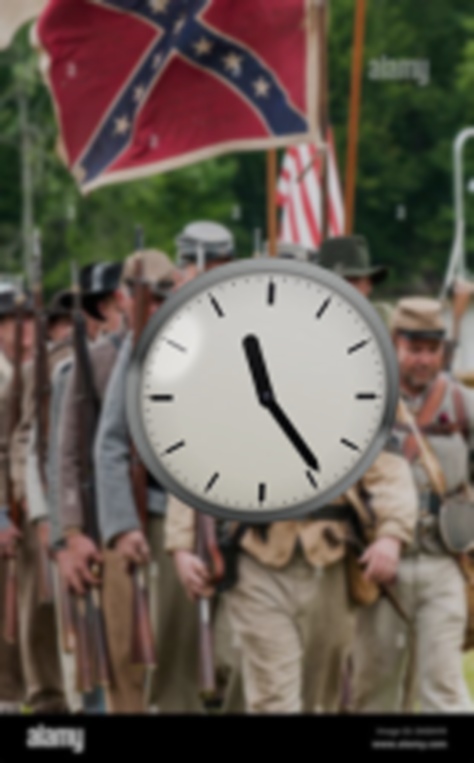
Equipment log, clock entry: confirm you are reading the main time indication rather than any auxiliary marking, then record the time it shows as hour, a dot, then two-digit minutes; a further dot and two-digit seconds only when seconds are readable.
11.24
